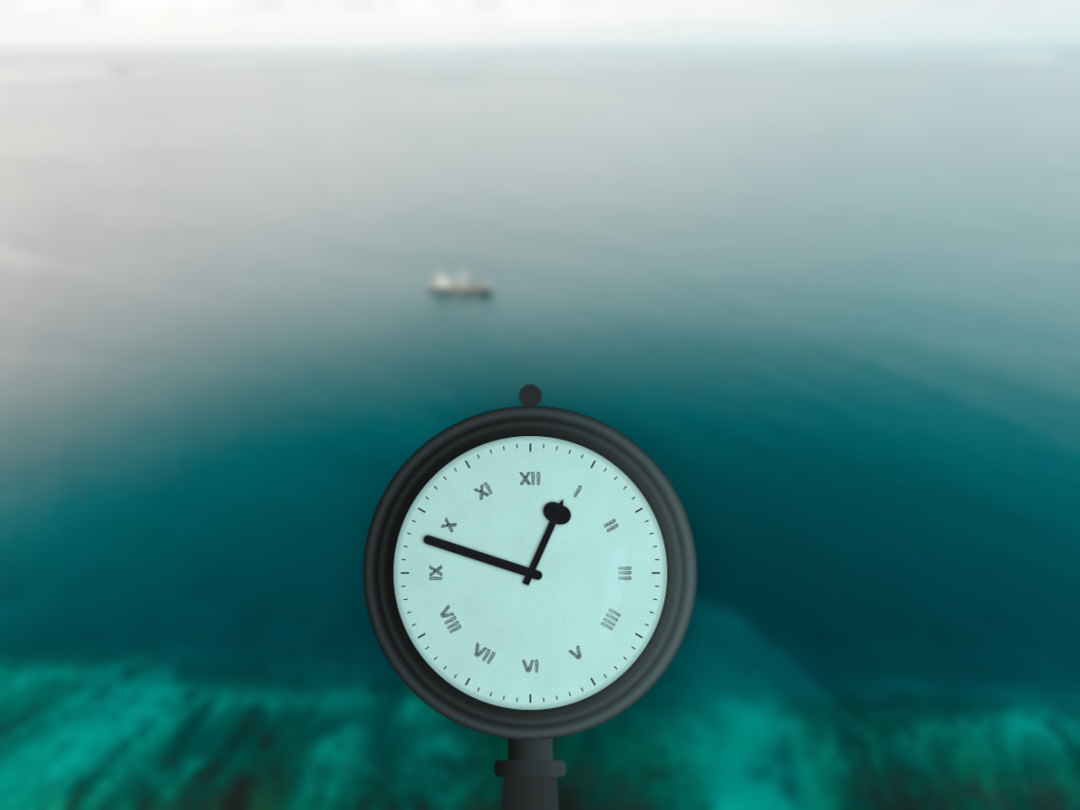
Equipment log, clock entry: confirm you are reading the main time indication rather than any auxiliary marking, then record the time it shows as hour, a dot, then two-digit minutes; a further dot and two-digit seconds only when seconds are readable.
12.48
